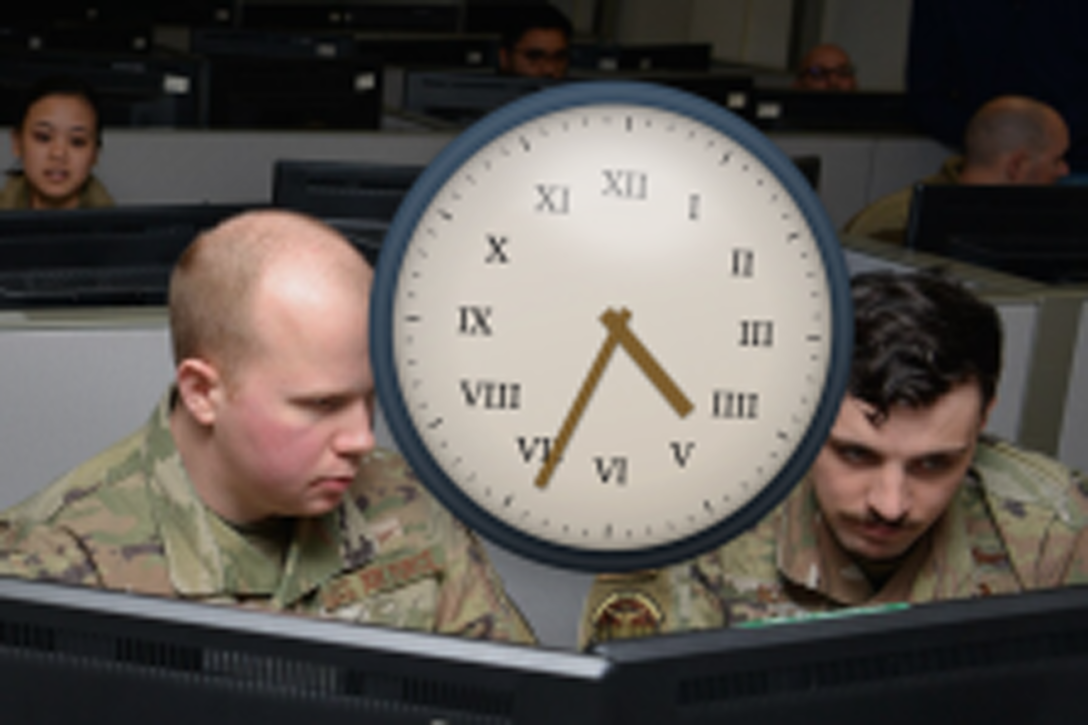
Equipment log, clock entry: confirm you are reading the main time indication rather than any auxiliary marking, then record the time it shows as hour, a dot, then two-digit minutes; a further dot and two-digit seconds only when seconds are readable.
4.34
